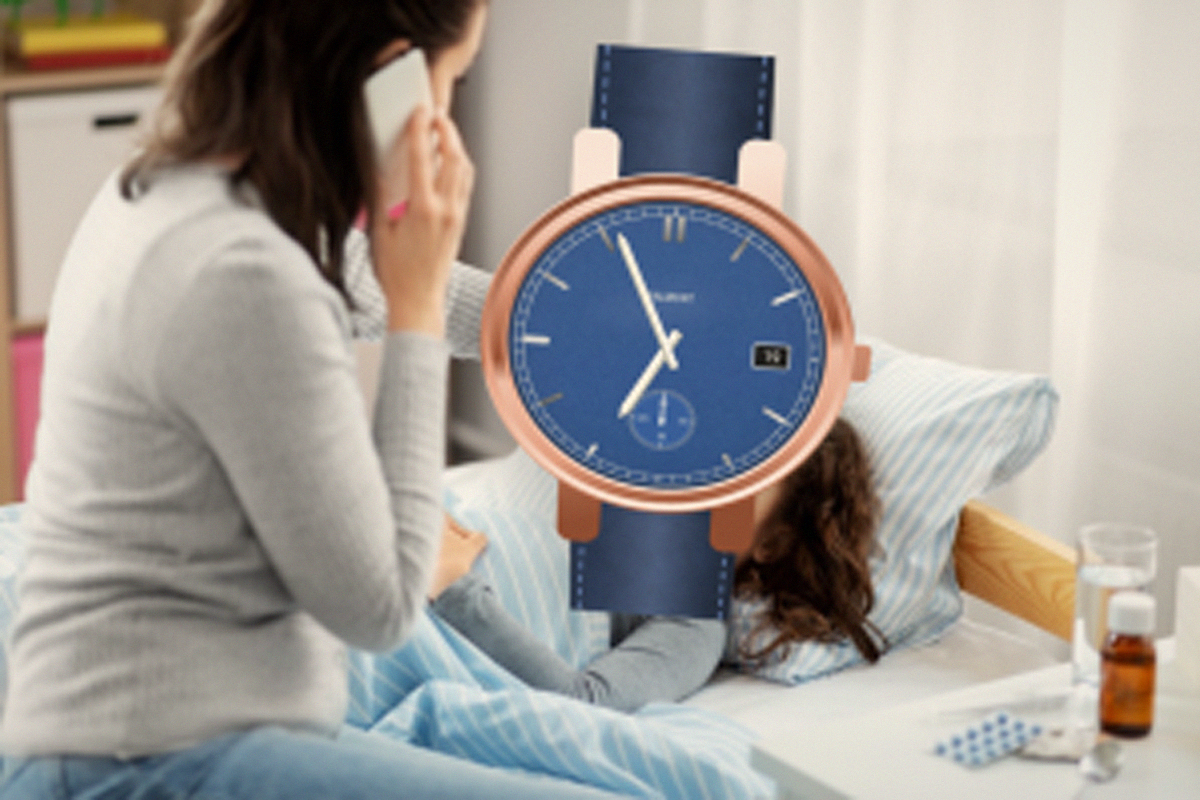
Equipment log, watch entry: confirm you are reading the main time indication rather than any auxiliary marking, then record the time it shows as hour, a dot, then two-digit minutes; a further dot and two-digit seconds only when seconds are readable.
6.56
